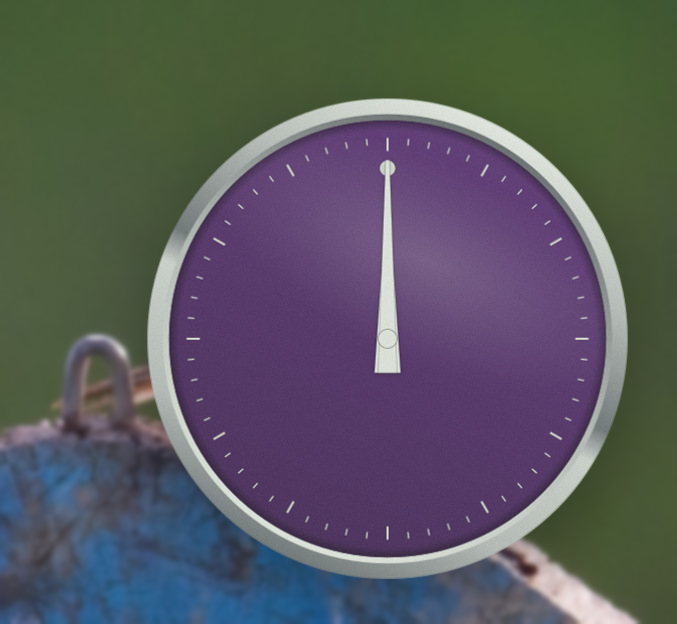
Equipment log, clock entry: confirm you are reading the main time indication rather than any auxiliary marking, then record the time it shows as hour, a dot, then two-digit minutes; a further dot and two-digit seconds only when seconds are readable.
12.00
